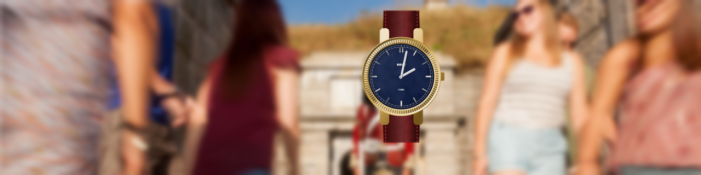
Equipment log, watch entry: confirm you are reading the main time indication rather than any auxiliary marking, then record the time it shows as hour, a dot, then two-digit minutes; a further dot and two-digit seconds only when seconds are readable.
2.02
